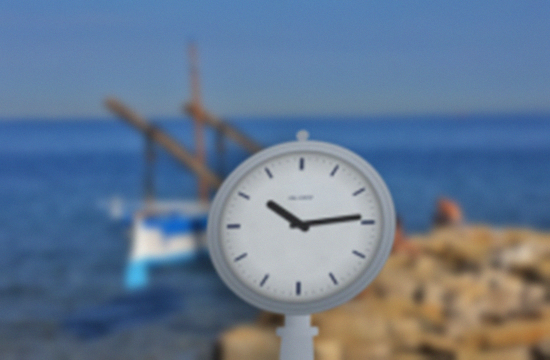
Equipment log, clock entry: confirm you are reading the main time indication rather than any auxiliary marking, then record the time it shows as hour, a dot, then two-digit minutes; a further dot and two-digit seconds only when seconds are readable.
10.14
